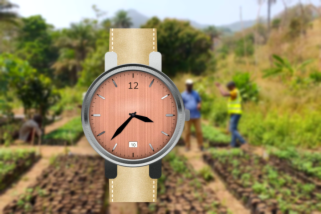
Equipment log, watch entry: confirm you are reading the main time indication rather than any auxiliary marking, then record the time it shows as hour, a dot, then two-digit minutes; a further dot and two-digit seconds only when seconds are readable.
3.37
